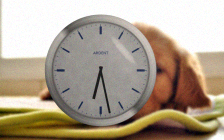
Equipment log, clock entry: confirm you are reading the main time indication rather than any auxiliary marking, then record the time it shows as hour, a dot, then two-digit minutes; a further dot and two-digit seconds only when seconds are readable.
6.28
